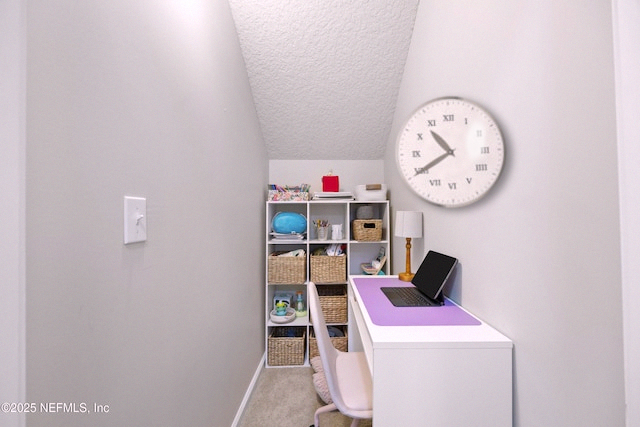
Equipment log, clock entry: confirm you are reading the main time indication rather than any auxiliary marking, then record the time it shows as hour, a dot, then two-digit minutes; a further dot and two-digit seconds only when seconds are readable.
10.40
